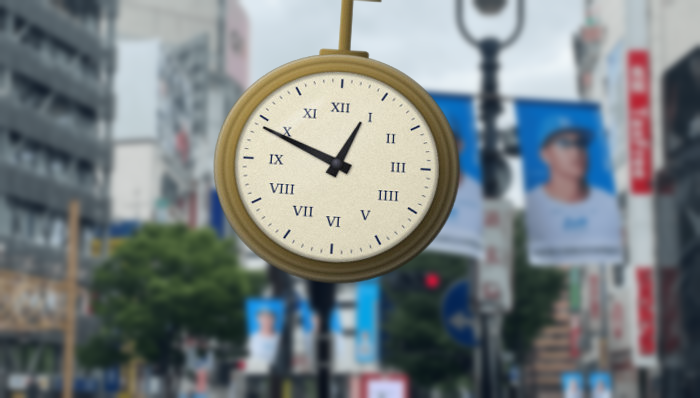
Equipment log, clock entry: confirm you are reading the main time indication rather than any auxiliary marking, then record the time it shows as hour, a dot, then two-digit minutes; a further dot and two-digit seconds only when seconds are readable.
12.49
